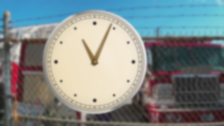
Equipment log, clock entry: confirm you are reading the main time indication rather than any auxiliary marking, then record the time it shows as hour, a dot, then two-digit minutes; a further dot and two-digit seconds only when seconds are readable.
11.04
